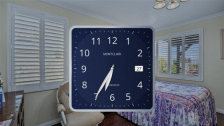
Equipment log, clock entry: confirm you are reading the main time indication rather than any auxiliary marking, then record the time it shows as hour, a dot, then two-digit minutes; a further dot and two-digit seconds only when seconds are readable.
6.35
